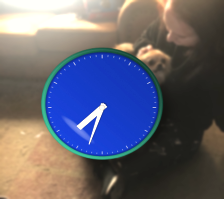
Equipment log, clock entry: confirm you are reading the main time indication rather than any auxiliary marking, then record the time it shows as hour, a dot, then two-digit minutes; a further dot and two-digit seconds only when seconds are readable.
7.33
